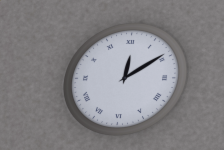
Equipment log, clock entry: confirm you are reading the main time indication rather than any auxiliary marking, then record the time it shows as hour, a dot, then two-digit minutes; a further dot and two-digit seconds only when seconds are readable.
12.09
